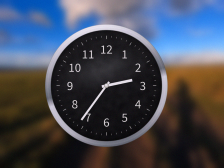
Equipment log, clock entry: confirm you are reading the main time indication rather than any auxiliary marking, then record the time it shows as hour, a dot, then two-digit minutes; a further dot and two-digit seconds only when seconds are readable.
2.36
